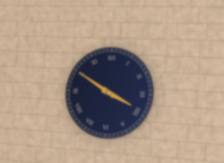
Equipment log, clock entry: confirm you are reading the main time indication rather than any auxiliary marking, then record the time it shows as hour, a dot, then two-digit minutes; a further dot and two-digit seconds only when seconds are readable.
3.50
